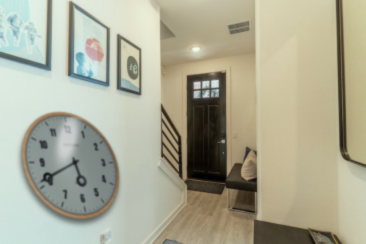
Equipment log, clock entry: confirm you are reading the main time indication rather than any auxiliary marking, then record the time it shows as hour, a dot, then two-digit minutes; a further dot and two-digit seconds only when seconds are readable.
5.41
